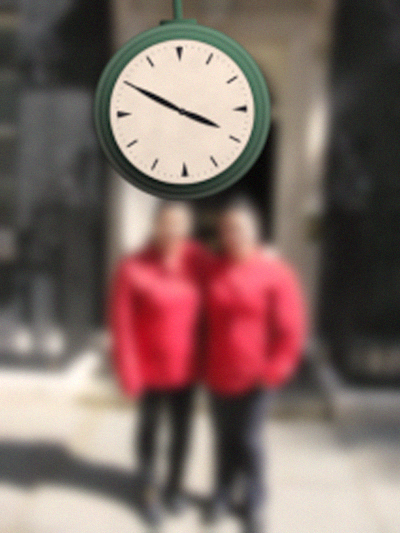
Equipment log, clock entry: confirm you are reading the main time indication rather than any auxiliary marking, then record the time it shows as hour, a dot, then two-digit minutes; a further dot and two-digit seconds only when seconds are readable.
3.50
